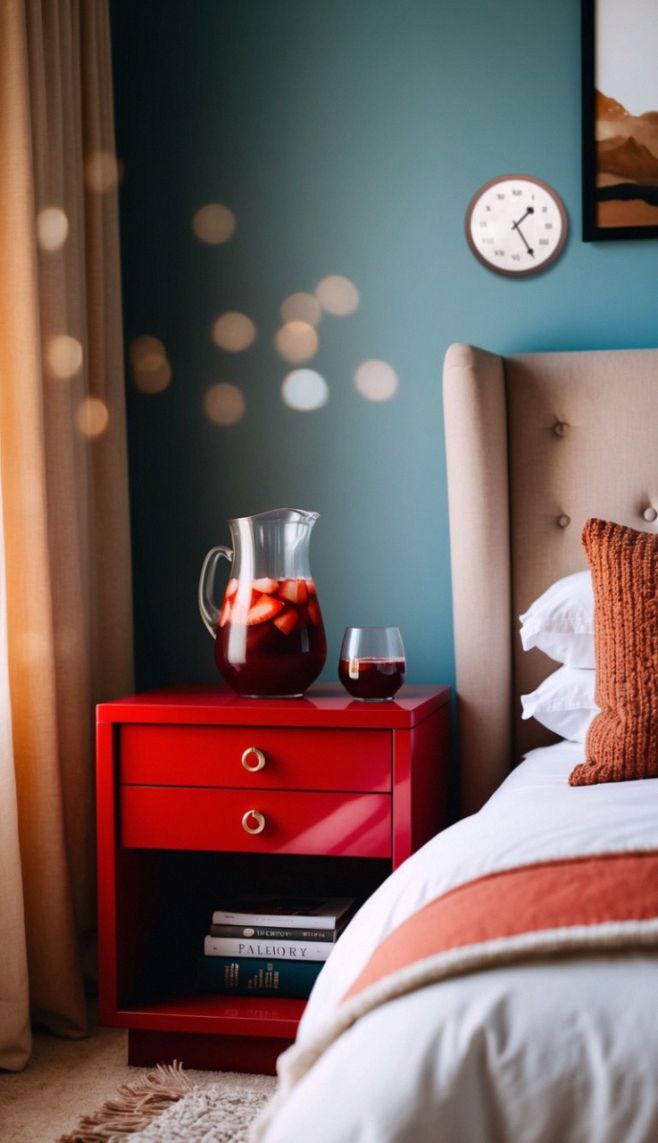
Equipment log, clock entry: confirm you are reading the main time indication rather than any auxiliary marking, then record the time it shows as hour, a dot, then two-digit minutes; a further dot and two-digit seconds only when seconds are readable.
1.25
